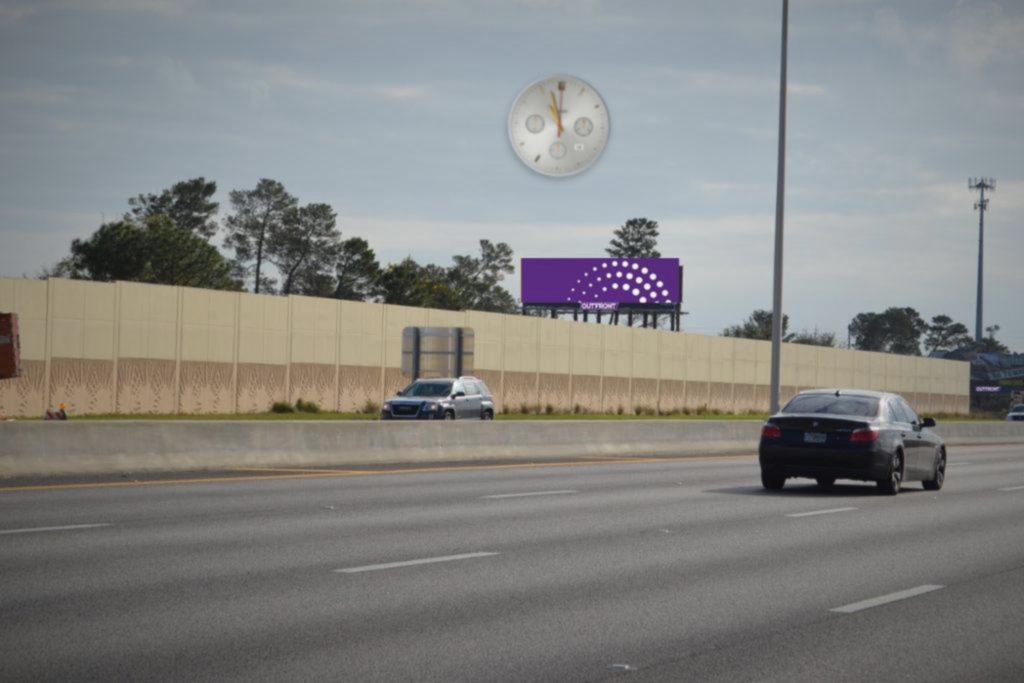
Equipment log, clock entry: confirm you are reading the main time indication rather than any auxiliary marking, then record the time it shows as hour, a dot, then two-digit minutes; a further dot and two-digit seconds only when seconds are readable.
10.57
